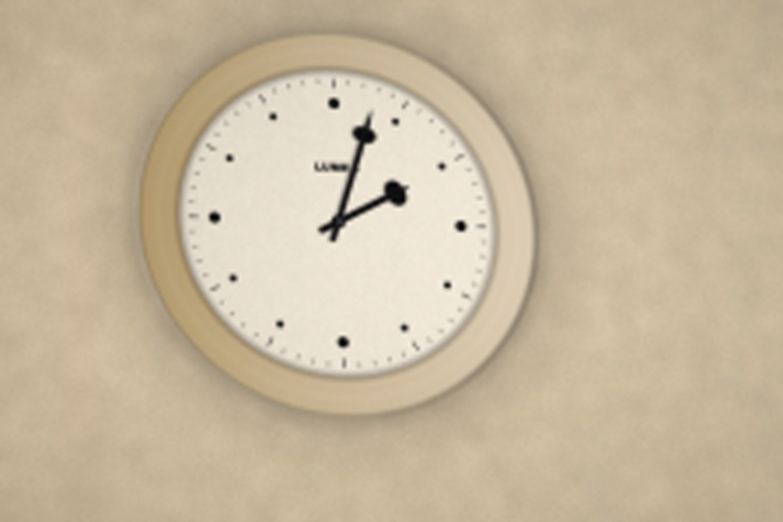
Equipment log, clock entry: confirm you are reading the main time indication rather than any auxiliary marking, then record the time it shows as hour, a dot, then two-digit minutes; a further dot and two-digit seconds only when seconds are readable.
2.03
